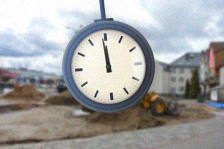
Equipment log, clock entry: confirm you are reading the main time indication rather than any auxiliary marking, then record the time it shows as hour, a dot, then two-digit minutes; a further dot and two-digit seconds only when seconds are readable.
11.59
